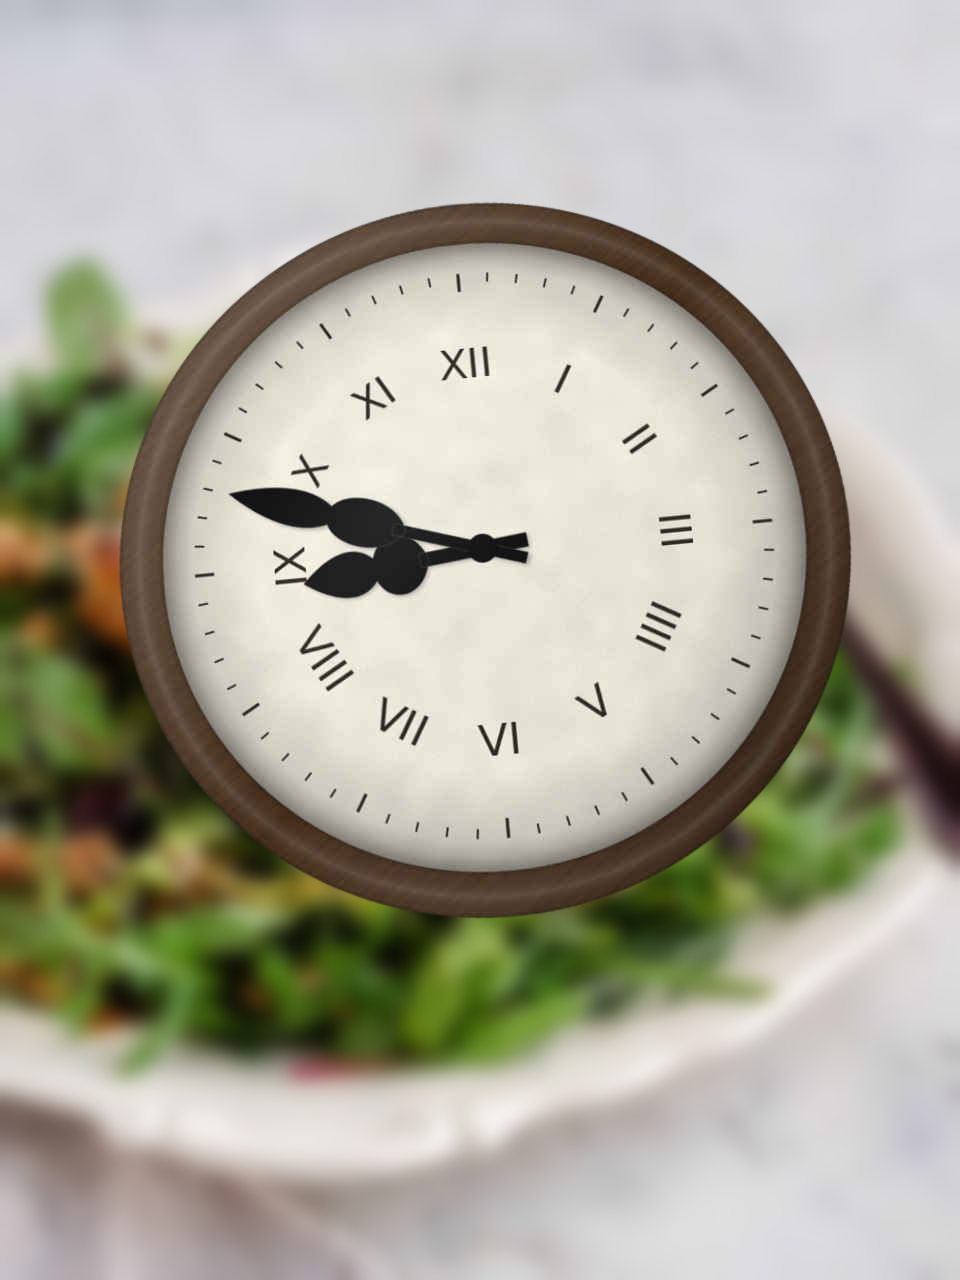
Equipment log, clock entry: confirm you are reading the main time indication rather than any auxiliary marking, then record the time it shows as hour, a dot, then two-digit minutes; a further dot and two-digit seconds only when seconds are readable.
8.48
